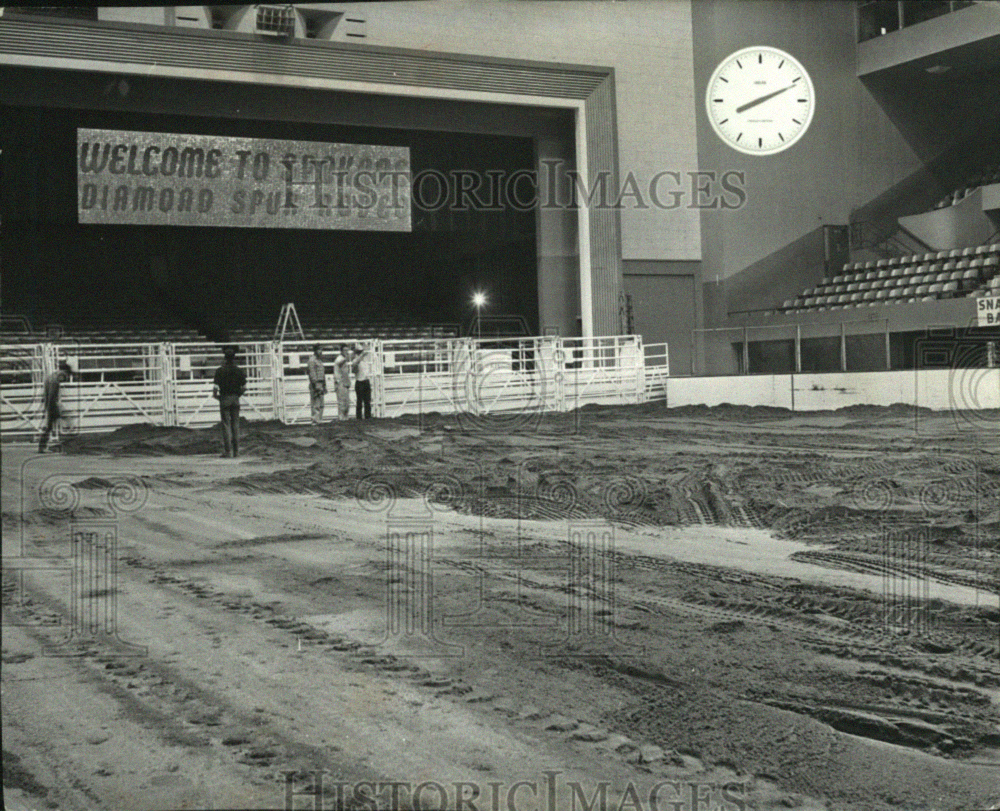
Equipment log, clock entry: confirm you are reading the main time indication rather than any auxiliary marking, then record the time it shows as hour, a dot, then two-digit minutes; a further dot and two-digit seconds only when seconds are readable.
8.11
